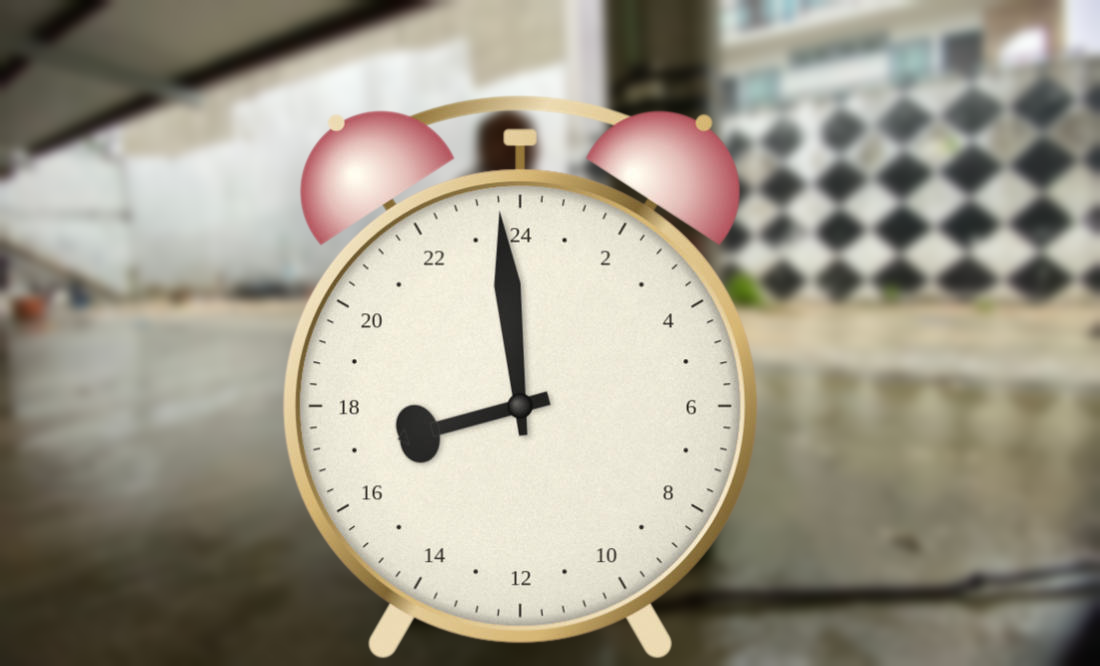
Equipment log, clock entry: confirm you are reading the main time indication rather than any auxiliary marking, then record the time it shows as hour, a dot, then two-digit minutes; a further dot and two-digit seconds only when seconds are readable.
16.59
